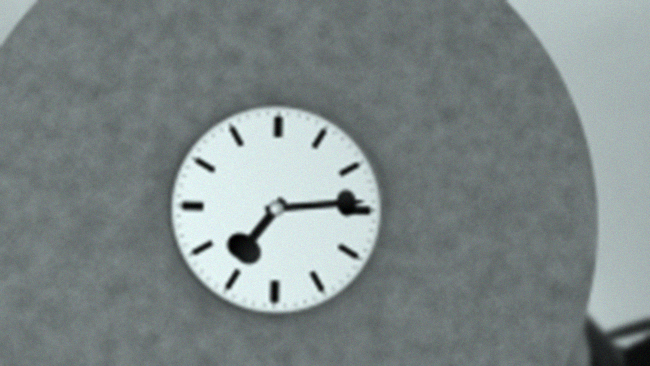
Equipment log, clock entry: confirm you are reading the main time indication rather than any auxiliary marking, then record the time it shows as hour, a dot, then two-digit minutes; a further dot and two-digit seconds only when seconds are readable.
7.14
